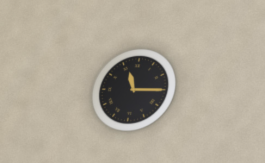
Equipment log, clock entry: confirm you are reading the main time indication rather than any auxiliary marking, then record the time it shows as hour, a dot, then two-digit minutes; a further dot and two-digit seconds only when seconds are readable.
11.15
